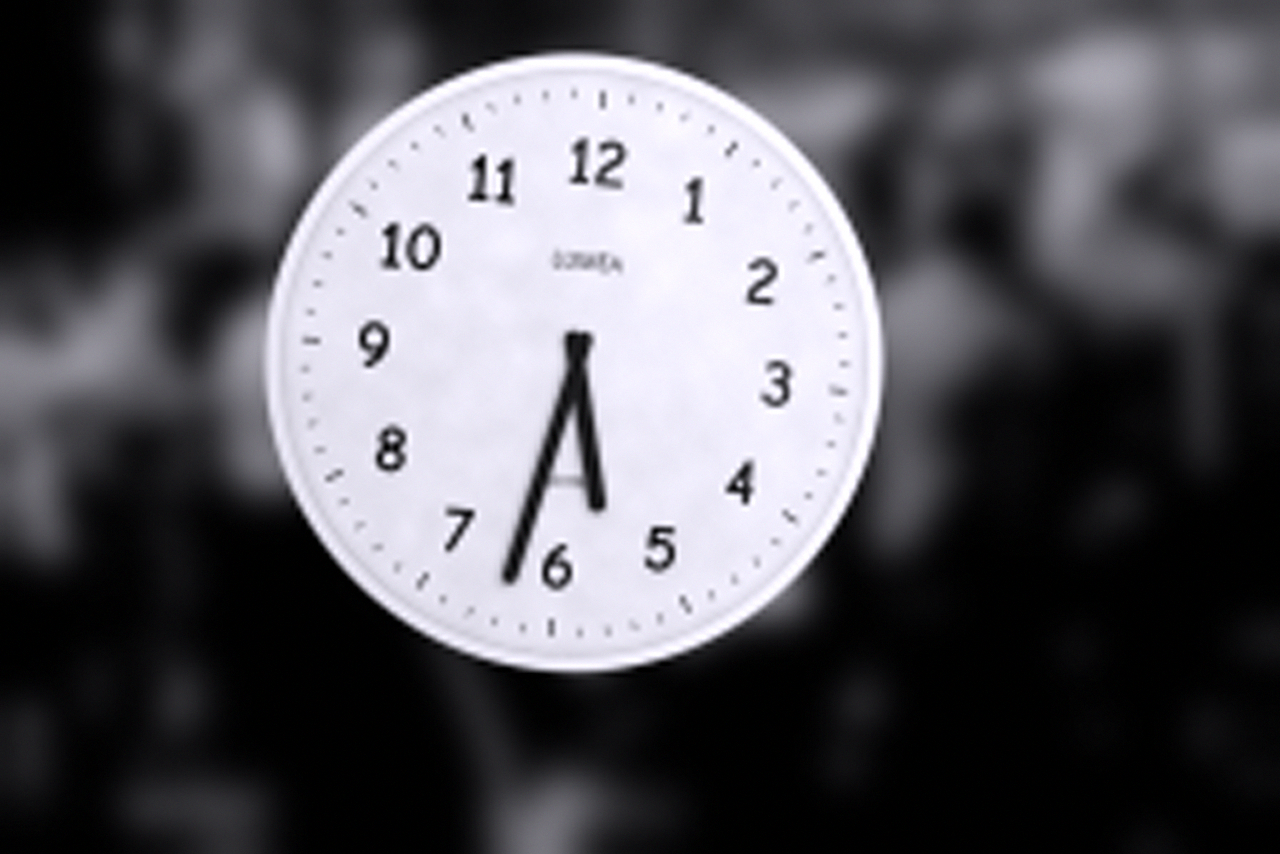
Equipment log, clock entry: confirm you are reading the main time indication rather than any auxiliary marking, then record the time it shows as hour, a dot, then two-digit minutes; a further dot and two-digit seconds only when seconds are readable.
5.32
